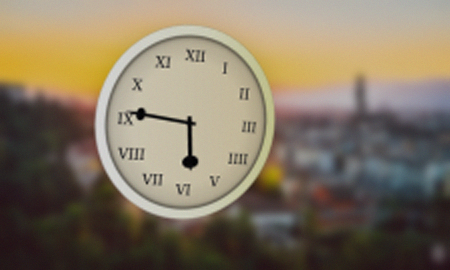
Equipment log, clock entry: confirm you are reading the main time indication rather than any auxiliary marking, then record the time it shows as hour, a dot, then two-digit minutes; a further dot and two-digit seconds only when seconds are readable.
5.46
